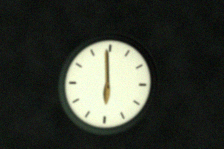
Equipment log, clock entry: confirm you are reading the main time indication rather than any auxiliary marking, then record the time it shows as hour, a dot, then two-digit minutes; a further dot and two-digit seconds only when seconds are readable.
5.59
